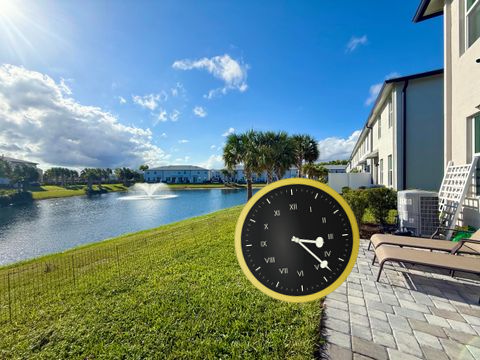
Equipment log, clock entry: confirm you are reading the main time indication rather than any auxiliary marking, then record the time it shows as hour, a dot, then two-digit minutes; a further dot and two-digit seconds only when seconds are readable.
3.23
